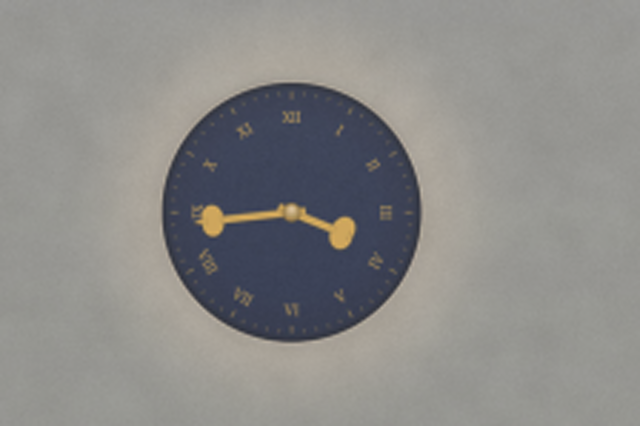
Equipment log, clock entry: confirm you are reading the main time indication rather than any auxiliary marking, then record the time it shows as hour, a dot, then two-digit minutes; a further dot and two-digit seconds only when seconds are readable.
3.44
